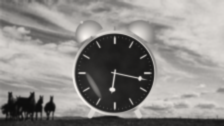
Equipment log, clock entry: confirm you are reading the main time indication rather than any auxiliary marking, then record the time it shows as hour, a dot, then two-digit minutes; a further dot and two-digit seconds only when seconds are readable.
6.17
